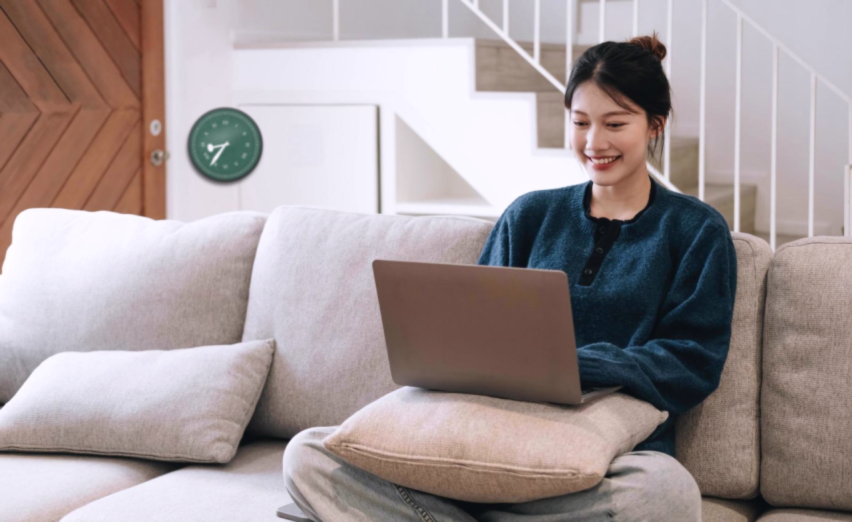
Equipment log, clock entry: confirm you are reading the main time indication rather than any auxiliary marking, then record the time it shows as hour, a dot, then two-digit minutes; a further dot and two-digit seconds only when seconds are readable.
8.36
